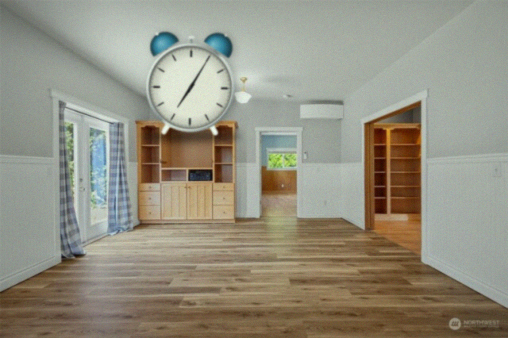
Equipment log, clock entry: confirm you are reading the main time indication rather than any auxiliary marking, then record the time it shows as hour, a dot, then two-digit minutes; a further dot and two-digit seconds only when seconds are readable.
7.05
